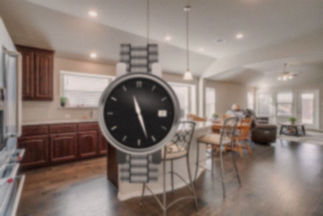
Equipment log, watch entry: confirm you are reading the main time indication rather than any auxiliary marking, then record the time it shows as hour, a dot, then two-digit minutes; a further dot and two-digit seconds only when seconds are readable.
11.27
